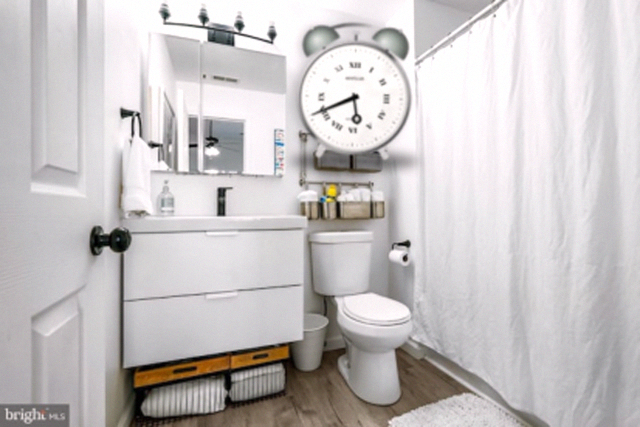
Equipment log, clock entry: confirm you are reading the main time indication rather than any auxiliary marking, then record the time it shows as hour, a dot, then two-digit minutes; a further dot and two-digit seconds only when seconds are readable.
5.41
